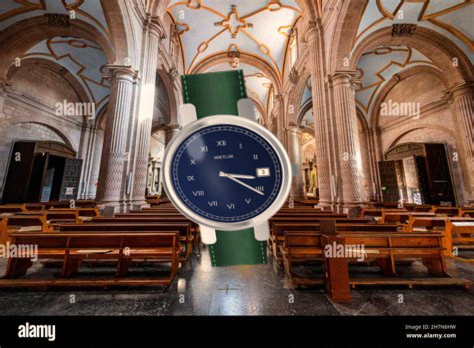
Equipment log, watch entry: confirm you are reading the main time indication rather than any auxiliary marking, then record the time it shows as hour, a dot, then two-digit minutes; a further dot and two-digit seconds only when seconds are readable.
3.21
